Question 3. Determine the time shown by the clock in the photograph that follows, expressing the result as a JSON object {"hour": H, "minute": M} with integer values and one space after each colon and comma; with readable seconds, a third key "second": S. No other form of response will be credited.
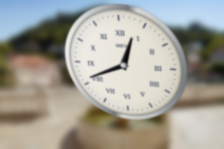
{"hour": 12, "minute": 41}
